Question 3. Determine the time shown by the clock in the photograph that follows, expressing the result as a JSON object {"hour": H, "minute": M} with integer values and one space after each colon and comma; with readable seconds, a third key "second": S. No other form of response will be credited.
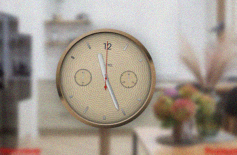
{"hour": 11, "minute": 26}
